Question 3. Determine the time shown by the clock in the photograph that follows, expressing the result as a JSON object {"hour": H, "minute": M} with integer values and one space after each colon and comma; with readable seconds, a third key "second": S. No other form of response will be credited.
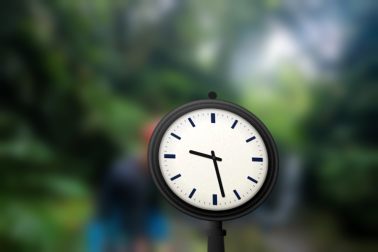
{"hour": 9, "minute": 28}
